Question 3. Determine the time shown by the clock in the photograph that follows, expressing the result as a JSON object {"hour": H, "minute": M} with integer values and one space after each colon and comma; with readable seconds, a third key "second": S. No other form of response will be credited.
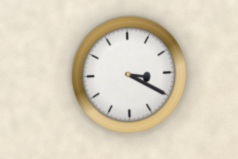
{"hour": 3, "minute": 20}
